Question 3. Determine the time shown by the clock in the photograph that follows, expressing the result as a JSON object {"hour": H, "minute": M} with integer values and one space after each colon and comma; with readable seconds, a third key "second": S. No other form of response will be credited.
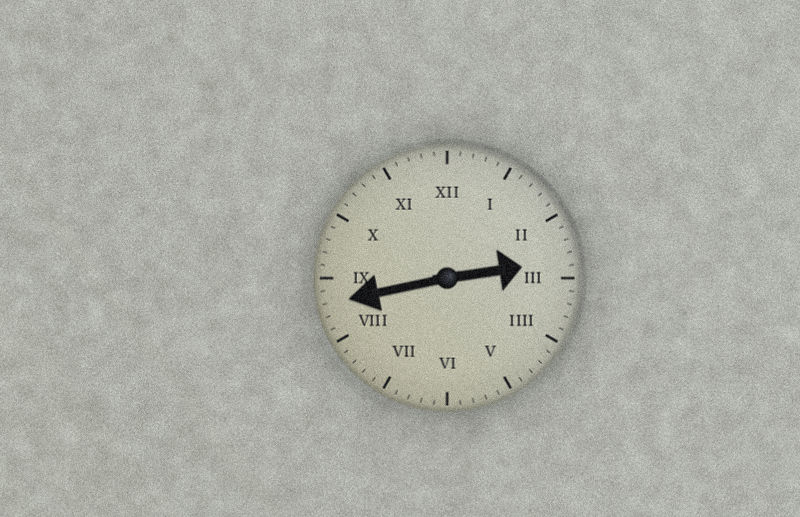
{"hour": 2, "minute": 43}
